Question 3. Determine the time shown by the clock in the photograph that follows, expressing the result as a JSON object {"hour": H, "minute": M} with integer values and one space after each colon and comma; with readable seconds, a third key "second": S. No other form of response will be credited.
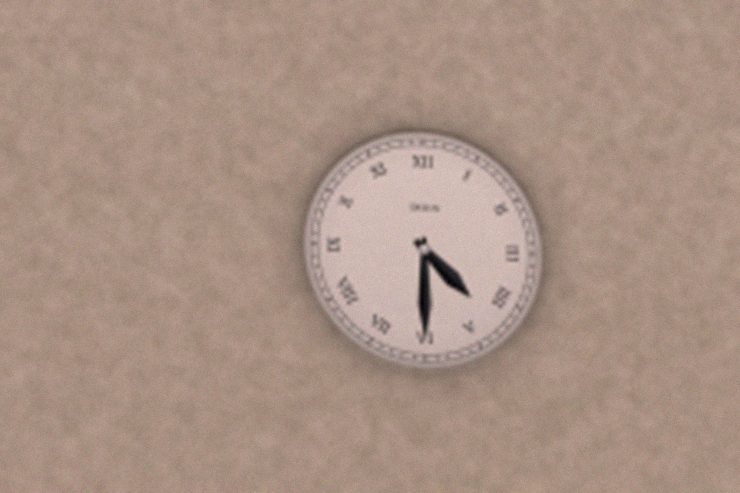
{"hour": 4, "minute": 30}
